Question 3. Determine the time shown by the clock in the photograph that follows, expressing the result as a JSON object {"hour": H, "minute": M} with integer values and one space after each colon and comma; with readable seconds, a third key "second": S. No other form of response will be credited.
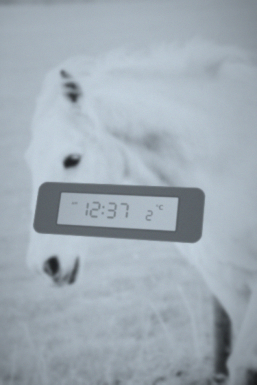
{"hour": 12, "minute": 37}
